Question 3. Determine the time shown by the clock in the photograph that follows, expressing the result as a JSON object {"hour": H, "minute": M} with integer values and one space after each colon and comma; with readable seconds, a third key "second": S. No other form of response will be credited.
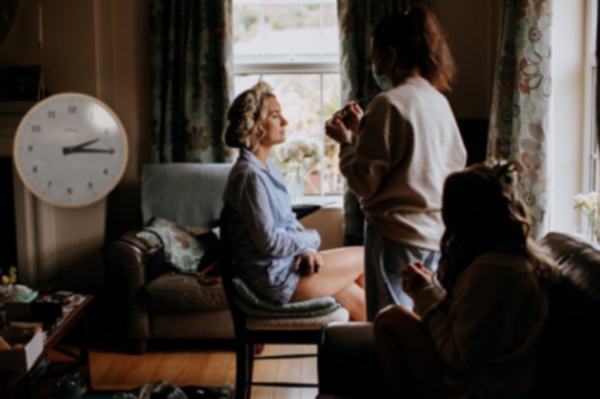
{"hour": 2, "minute": 15}
